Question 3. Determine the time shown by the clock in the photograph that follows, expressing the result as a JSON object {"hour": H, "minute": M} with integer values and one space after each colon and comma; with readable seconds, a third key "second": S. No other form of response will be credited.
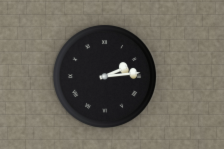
{"hour": 2, "minute": 14}
